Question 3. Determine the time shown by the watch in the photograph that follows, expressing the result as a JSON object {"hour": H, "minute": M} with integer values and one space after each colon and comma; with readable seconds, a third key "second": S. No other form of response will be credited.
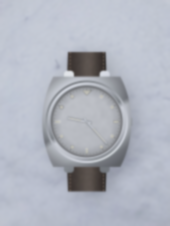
{"hour": 9, "minute": 23}
